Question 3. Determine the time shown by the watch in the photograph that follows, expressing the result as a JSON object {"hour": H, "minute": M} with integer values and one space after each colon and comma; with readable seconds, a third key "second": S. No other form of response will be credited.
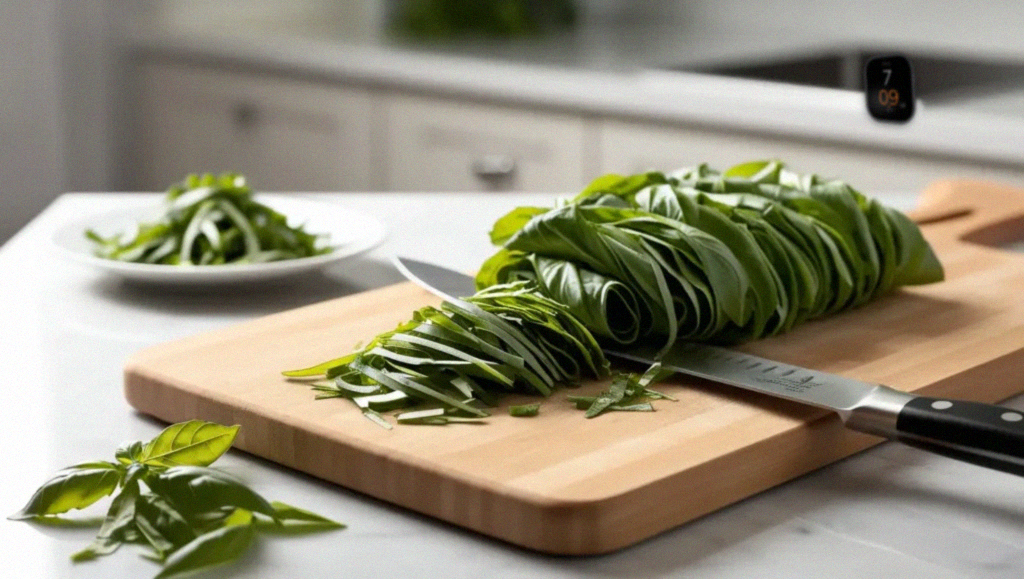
{"hour": 7, "minute": 9}
